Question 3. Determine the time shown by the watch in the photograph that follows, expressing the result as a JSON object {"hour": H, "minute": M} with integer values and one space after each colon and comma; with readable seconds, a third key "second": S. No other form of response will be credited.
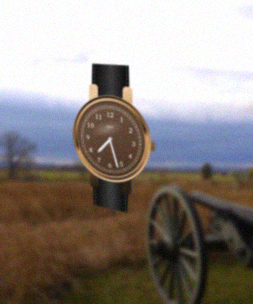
{"hour": 7, "minute": 27}
